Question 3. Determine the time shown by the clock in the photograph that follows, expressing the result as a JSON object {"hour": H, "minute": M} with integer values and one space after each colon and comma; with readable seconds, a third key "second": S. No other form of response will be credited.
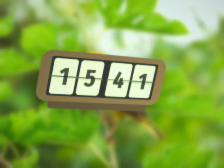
{"hour": 15, "minute": 41}
